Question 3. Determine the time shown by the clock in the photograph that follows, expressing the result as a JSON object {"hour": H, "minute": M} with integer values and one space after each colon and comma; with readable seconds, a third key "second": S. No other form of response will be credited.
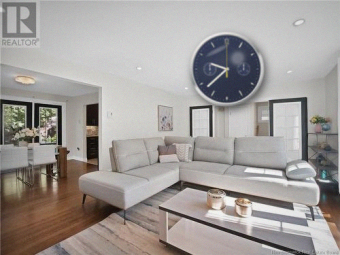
{"hour": 9, "minute": 38}
